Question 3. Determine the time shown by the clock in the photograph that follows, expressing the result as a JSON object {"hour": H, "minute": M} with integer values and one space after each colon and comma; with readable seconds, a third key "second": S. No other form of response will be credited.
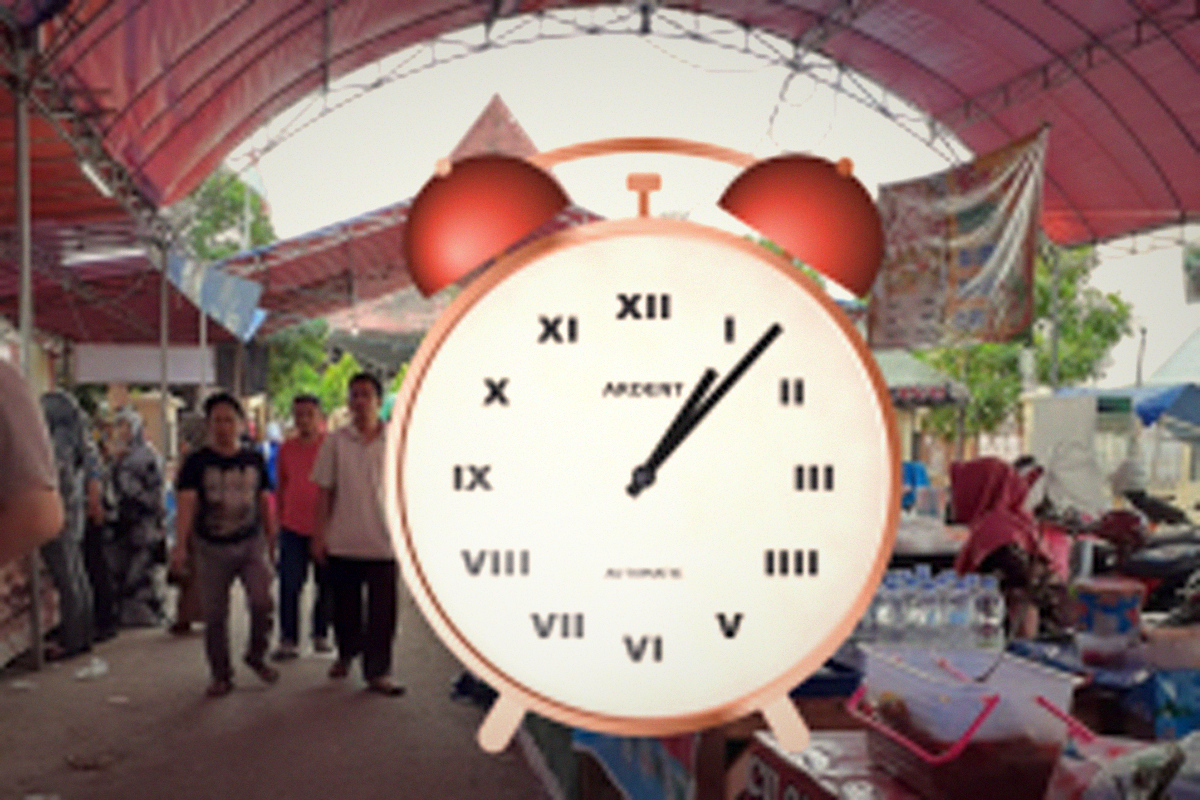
{"hour": 1, "minute": 7}
